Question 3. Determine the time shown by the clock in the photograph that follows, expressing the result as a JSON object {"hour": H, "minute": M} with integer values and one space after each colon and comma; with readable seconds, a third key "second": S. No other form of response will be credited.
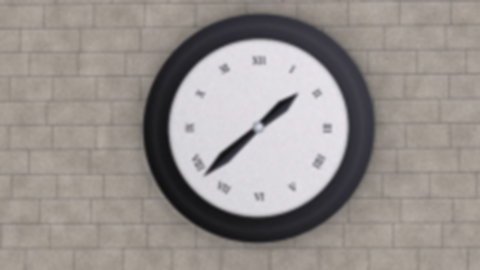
{"hour": 1, "minute": 38}
